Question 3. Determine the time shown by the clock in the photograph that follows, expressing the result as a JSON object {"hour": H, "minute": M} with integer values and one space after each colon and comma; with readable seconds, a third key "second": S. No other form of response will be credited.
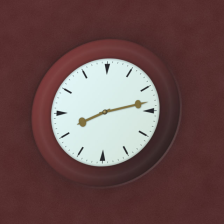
{"hour": 8, "minute": 13}
